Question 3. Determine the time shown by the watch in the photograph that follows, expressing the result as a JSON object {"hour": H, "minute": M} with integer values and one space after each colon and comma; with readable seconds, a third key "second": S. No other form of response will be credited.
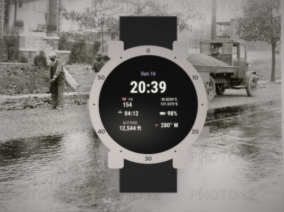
{"hour": 20, "minute": 39}
